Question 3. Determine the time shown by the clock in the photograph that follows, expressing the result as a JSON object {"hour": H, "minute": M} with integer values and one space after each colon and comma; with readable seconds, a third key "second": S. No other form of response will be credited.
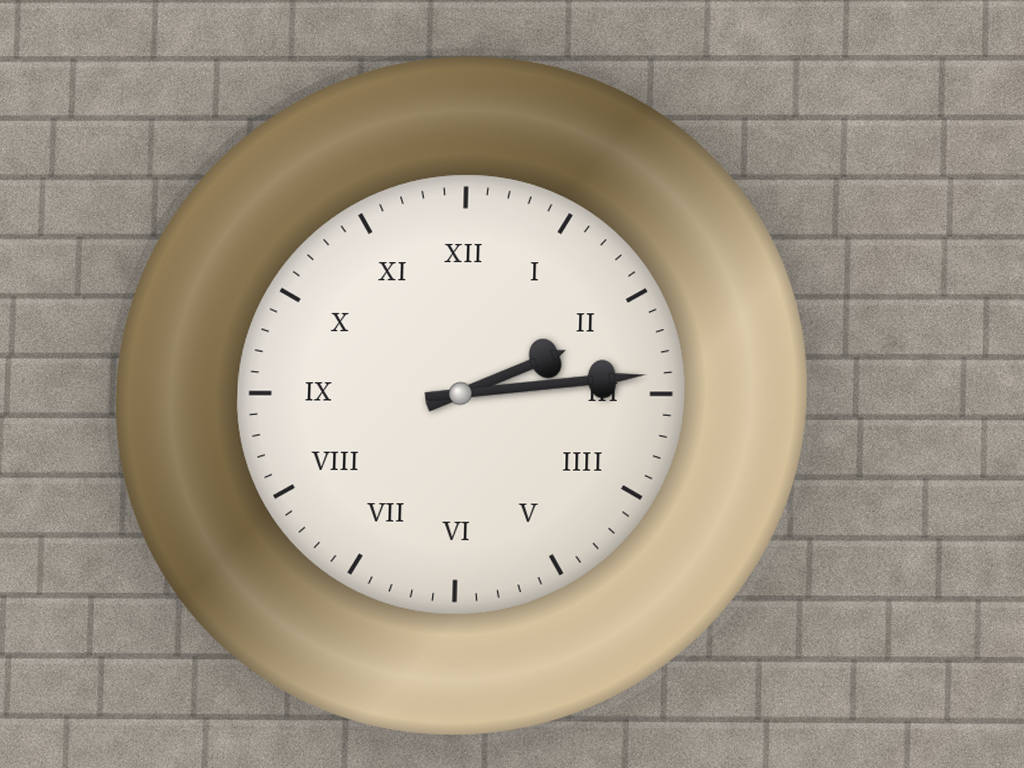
{"hour": 2, "minute": 14}
